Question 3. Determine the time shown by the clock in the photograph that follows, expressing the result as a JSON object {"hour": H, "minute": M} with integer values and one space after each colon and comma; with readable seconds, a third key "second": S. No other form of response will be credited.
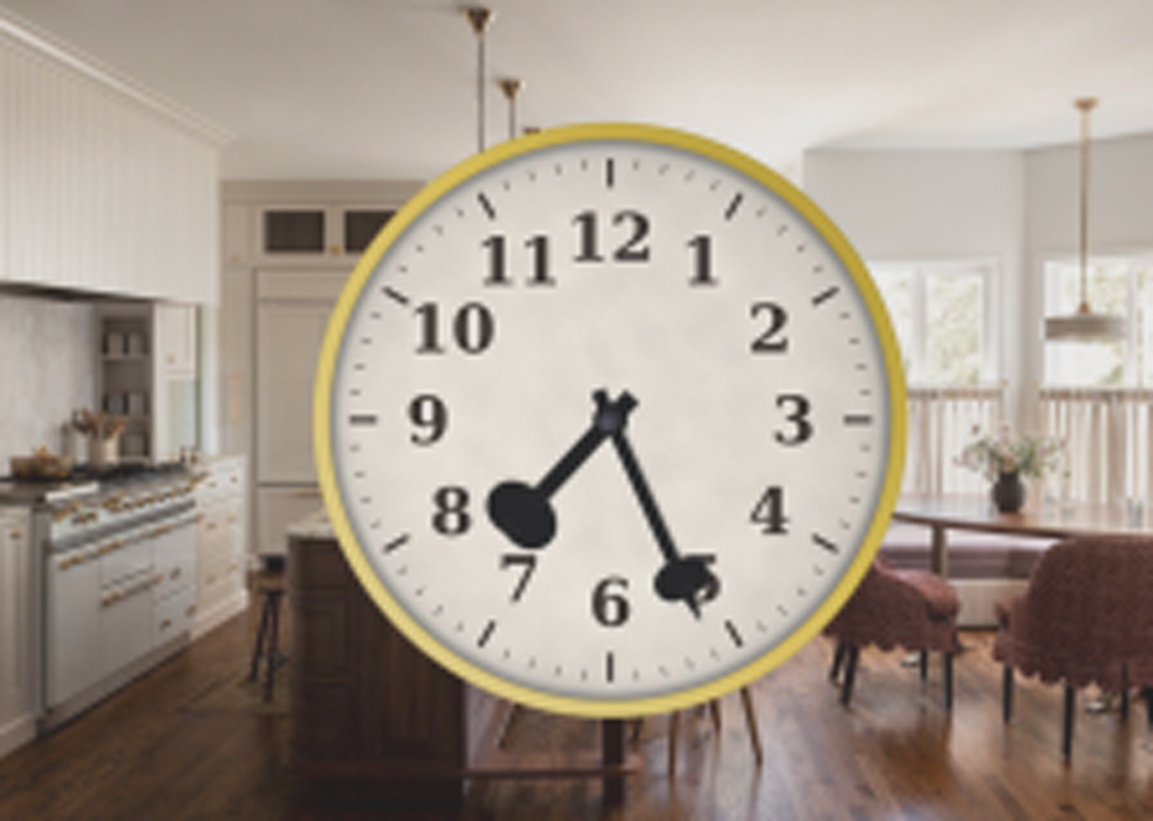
{"hour": 7, "minute": 26}
